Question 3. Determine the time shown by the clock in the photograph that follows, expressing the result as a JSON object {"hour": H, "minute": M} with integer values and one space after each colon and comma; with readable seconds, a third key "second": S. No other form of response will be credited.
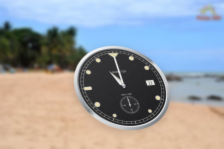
{"hour": 11, "minute": 0}
